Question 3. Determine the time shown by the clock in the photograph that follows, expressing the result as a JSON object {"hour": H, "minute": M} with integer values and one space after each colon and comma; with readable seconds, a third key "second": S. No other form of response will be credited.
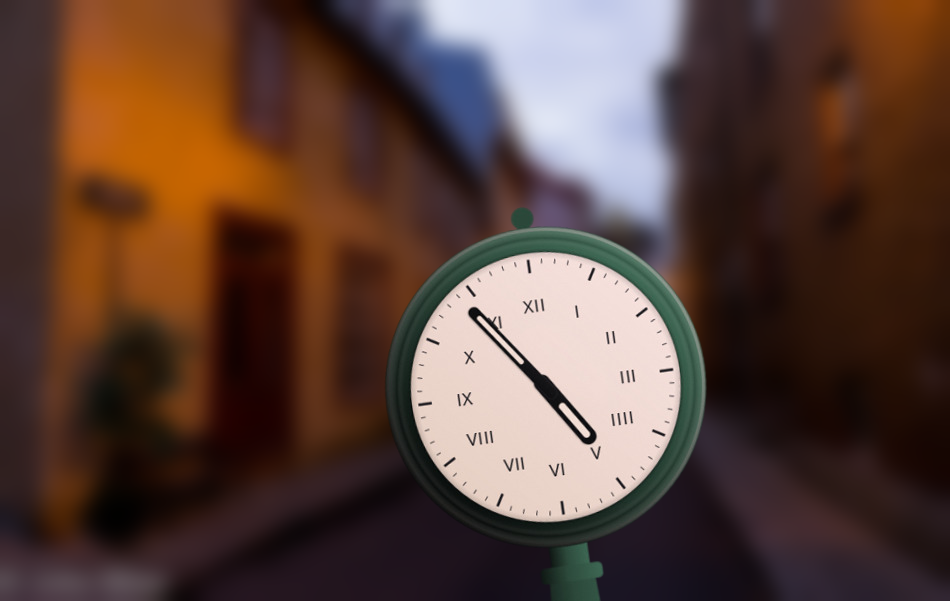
{"hour": 4, "minute": 54}
